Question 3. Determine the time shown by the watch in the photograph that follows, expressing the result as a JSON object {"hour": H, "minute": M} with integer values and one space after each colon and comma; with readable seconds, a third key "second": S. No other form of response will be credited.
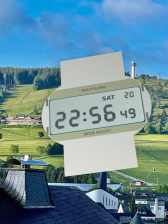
{"hour": 22, "minute": 56, "second": 49}
